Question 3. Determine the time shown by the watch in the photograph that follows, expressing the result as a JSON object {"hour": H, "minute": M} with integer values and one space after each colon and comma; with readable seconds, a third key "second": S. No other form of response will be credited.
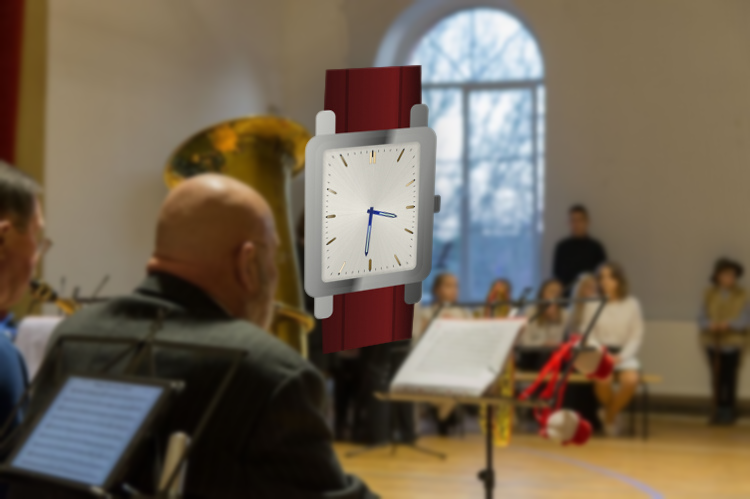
{"hour": 3, "minute": 31}
